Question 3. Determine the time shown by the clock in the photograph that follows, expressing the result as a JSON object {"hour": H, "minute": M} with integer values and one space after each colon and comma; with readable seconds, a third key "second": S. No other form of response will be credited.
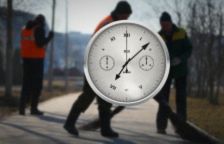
{"hour": 7, "minute": 8}
